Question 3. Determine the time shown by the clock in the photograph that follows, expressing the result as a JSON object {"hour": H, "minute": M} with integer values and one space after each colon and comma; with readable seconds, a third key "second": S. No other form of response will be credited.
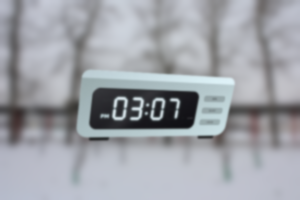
{"hour": 3, "minute": 7}
